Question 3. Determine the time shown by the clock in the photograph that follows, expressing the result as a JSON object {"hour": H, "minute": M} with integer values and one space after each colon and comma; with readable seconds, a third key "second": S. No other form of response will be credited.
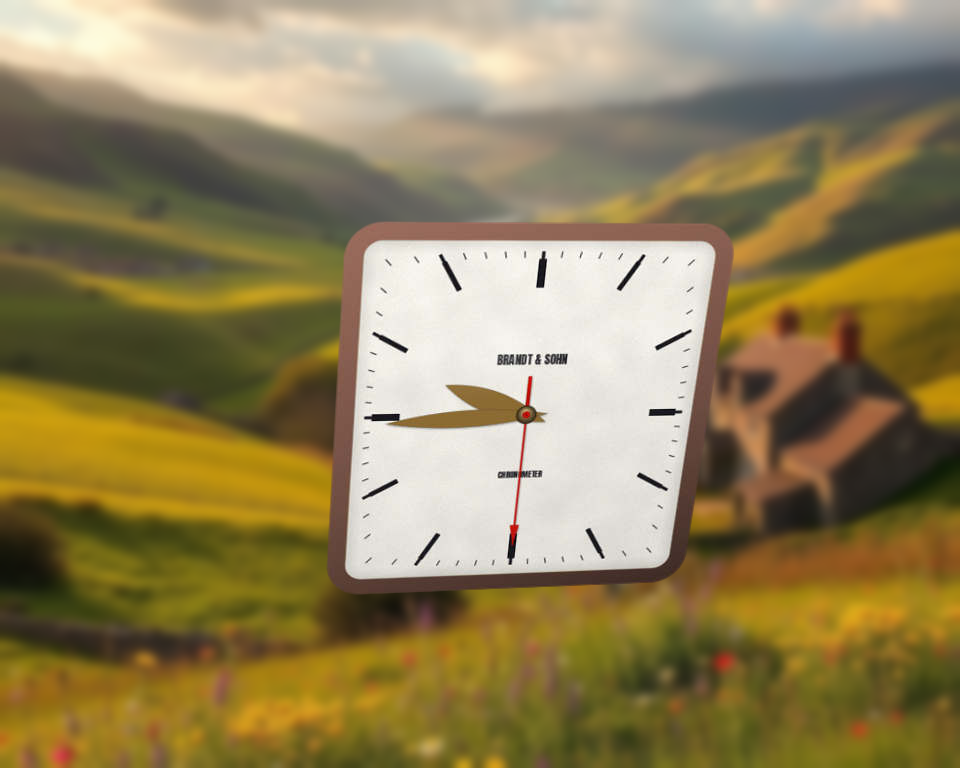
{"hour": 9, "minute": 44, "second": 30}
